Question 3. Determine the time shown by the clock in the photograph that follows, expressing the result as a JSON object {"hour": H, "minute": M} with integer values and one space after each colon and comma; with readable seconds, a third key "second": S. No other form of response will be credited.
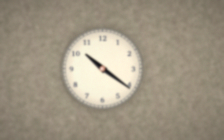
{"hour": 10, "minute": 21}
